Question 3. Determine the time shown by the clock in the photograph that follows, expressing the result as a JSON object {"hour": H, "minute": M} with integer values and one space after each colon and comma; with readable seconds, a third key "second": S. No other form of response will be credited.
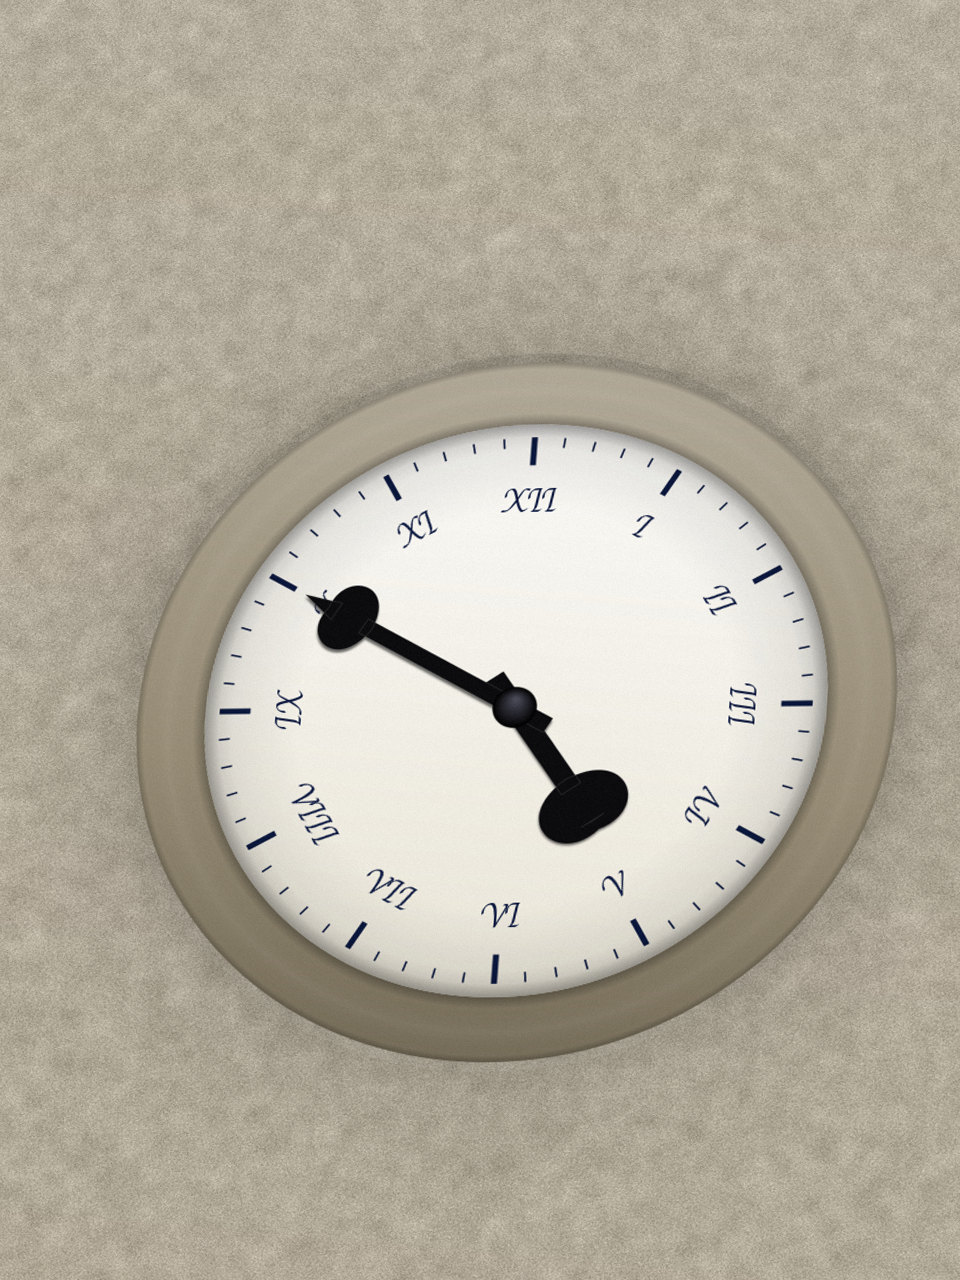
{"hour": 4, "minute": 50}
